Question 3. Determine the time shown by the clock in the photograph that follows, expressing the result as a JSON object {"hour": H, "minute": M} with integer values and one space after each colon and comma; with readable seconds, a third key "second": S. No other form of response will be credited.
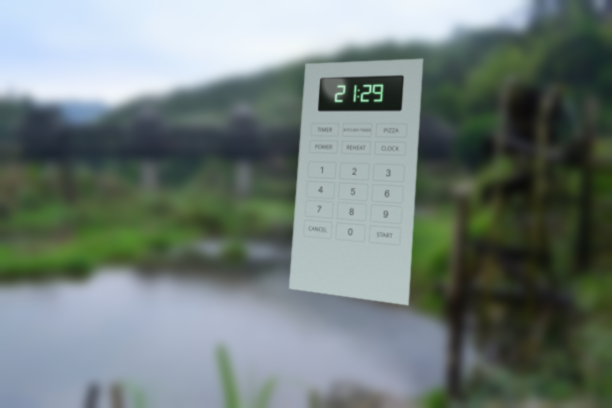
{"hour": 21, "minute": 29}
